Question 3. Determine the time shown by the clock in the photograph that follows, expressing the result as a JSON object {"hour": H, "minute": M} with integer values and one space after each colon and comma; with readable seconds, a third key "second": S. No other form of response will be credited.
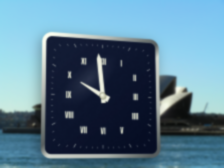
{"hour": 9, "minute": 59}
